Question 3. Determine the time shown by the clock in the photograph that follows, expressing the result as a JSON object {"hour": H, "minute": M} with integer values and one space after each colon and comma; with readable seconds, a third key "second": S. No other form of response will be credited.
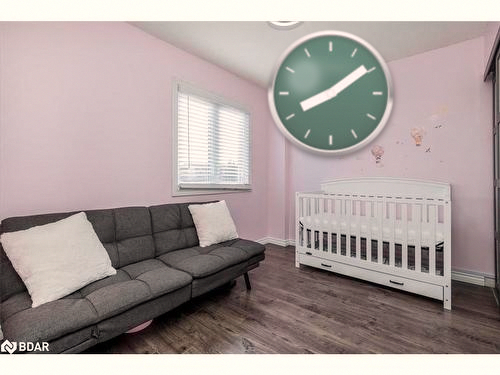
{"hour": 8, "minute": 9}
